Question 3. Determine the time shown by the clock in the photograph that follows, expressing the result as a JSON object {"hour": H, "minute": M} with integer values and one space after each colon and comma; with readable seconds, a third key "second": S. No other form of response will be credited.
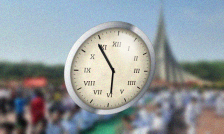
{"hour": 5, "minute": 54}
